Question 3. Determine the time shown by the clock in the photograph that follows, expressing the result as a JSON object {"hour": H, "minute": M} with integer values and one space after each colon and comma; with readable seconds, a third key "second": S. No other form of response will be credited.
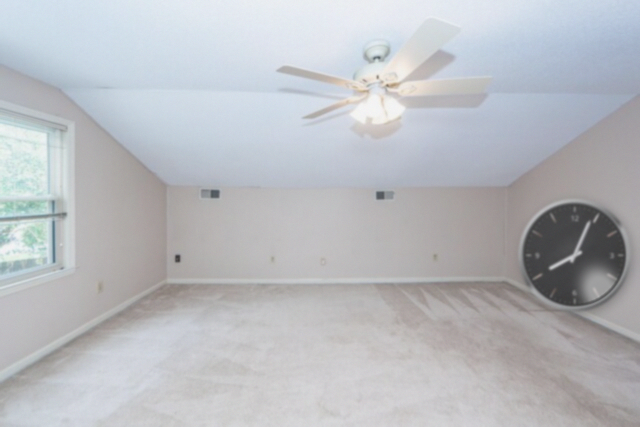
{"hour": 8, "minute": 4}
